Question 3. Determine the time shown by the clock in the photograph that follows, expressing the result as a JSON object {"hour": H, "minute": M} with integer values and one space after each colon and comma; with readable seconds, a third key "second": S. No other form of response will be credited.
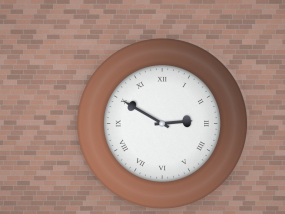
{"hour": 2, "minute": 50}
